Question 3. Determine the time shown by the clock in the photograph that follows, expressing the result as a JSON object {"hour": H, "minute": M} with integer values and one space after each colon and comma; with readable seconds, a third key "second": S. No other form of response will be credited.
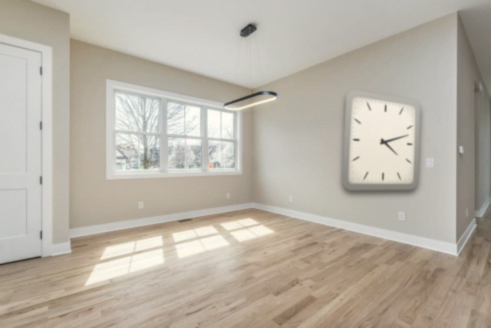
{"hour": 4, "minute": 12}
